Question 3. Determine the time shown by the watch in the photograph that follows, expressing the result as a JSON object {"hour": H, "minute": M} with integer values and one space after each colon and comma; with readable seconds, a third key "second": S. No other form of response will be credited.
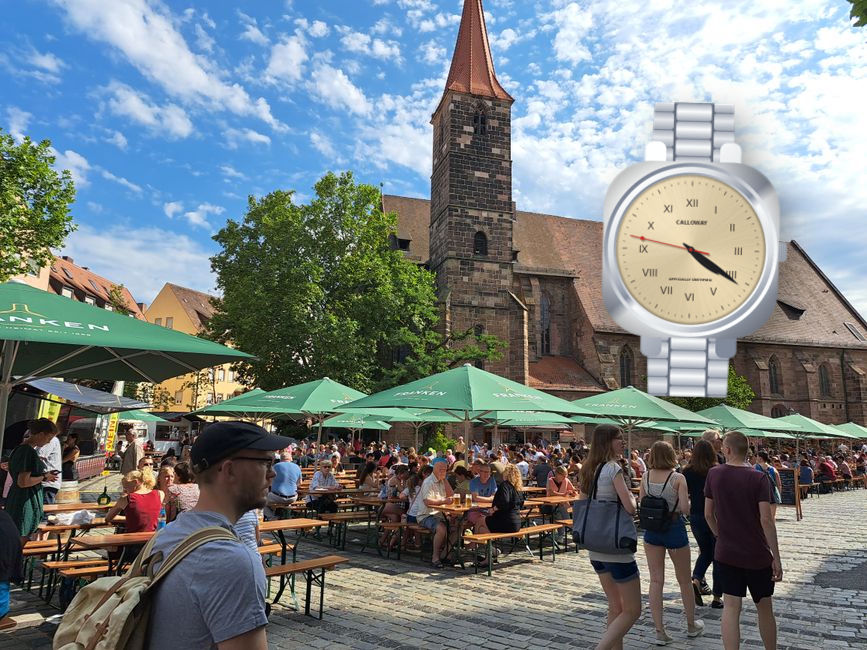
{"hour": 4, "minute": 20, "second": 47}
